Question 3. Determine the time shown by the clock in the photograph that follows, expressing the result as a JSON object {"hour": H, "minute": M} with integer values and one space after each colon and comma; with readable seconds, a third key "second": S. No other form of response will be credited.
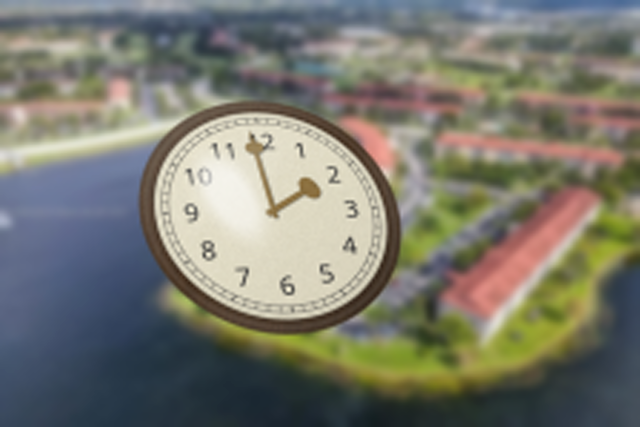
{"hour": 1, "minute": 59}
